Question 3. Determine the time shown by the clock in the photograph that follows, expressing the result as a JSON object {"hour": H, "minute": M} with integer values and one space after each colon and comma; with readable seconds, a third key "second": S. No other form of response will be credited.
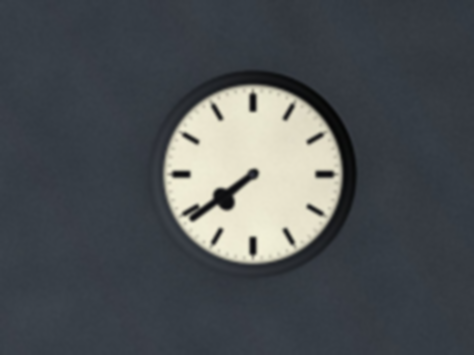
{"hour": 7, "minute": 39}
